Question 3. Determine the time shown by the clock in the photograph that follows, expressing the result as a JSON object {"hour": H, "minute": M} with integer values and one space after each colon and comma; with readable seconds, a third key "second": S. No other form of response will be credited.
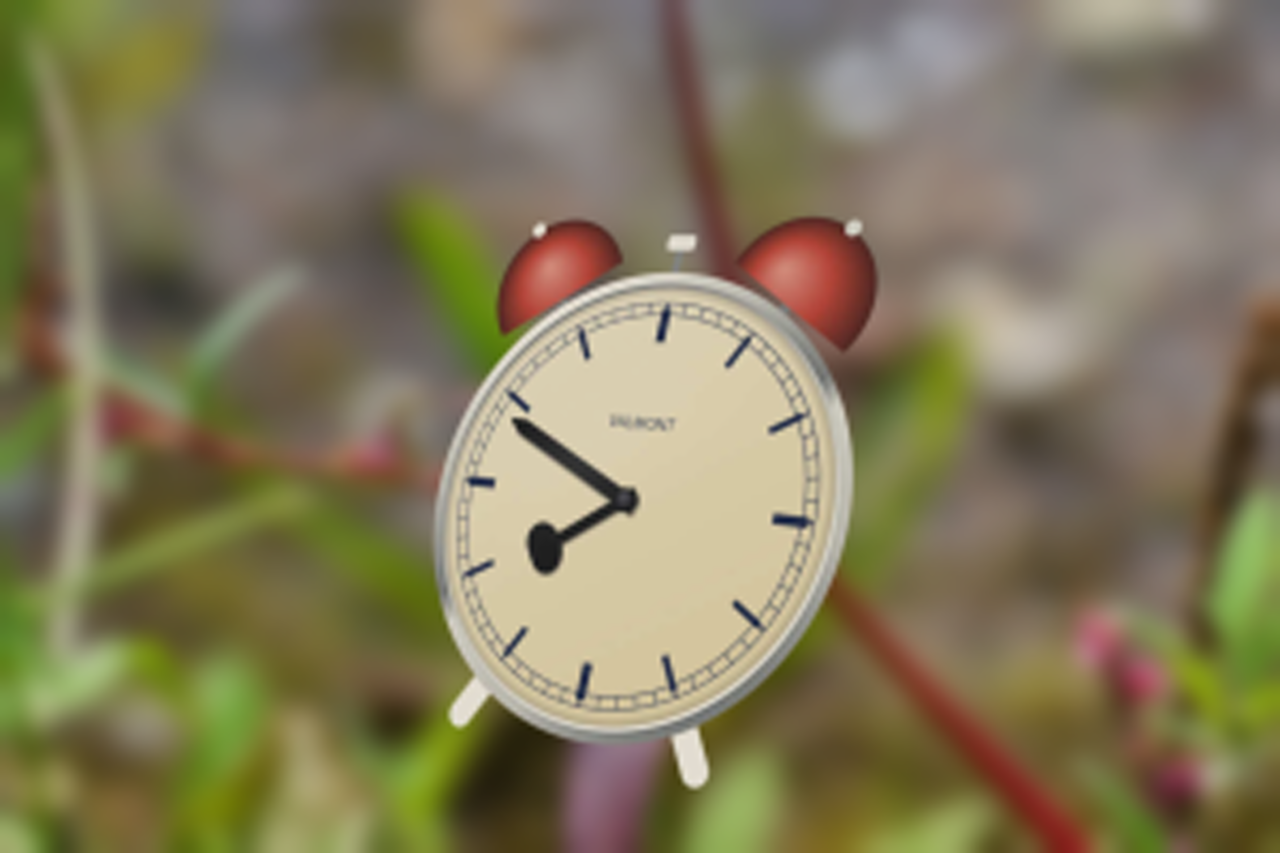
{"hour": 7, "minute": 49}
